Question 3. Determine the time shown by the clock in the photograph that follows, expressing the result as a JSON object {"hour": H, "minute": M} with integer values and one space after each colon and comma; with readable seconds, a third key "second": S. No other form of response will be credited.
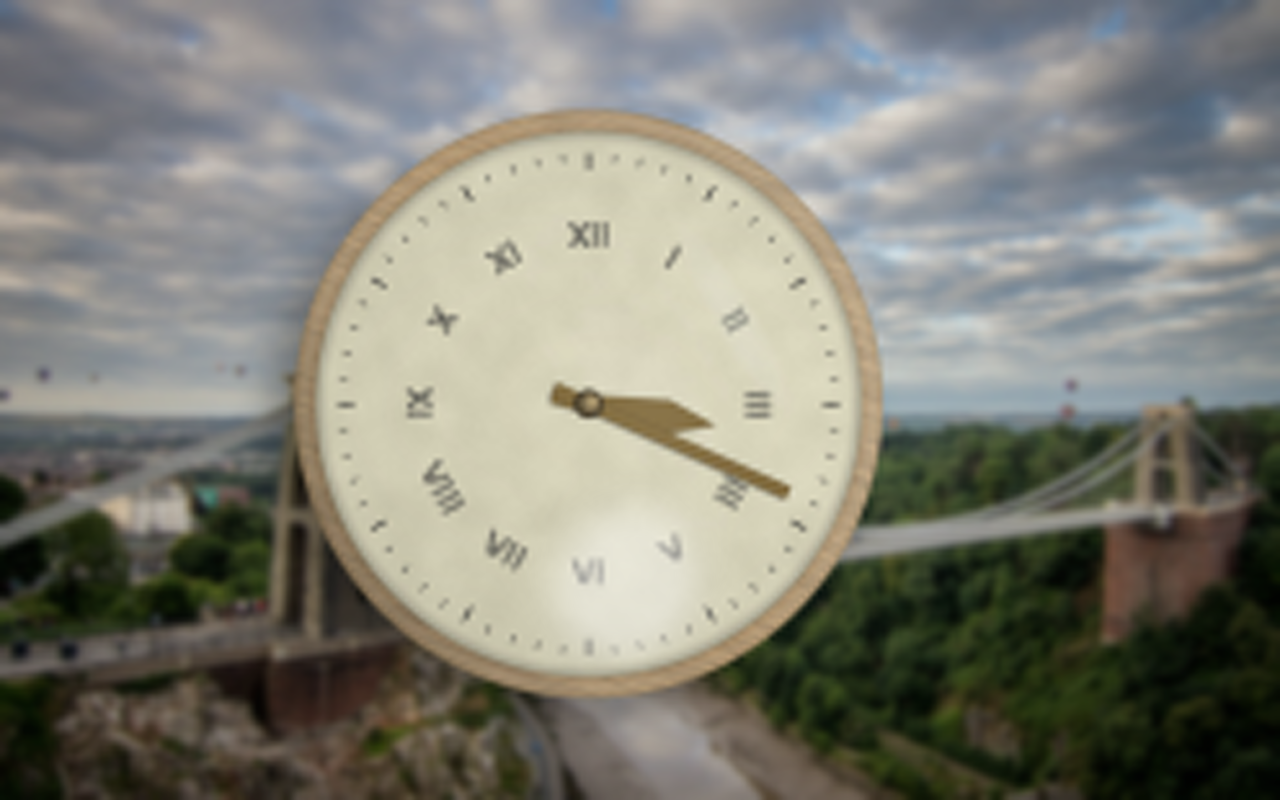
{"hour": 3, "minute": 19}
